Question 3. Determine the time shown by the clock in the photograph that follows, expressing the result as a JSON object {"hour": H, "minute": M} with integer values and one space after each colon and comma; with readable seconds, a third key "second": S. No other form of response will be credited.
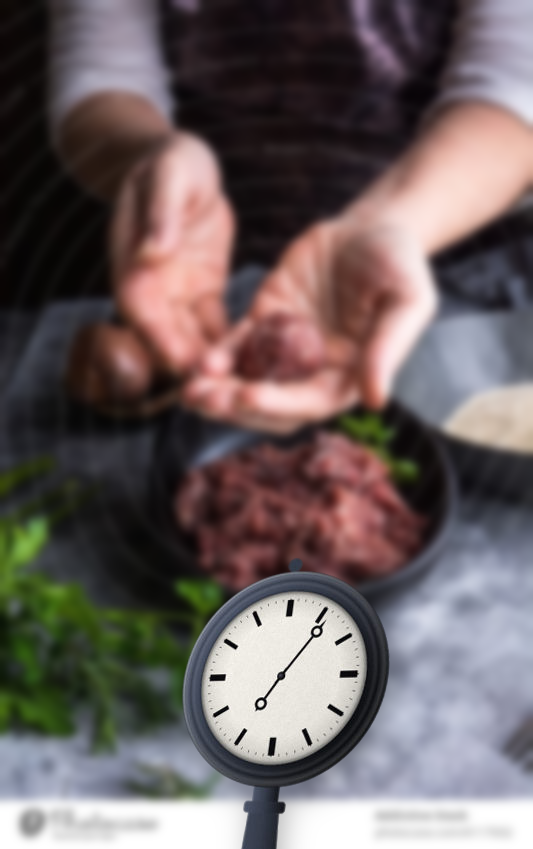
{"hour": 7, "minute": 6}
